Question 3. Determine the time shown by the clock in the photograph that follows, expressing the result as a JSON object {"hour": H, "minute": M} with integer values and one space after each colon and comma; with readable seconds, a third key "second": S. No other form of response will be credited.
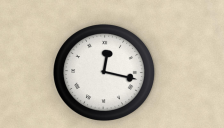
{"hour": 12, "minute": 17}
